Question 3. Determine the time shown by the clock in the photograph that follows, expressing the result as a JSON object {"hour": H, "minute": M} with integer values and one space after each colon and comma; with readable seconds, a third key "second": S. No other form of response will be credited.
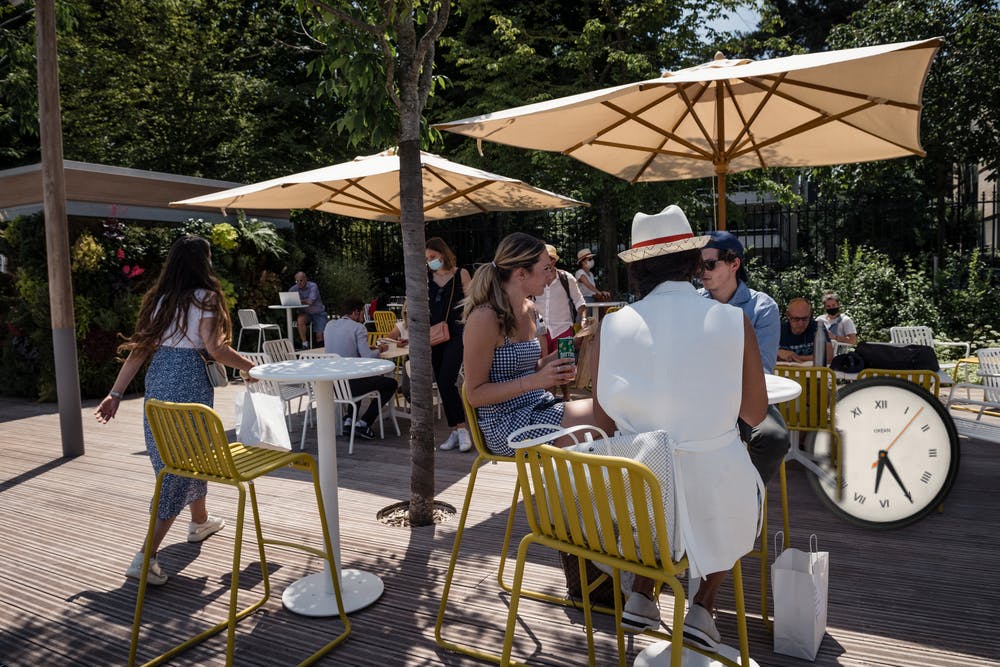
{"hour": 6, "minute": 25, "second": 7}
